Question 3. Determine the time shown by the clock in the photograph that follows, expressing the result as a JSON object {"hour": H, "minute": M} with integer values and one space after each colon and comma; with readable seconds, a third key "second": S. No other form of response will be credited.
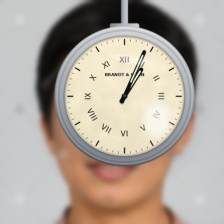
{"hour": 1, "minute": 4}
